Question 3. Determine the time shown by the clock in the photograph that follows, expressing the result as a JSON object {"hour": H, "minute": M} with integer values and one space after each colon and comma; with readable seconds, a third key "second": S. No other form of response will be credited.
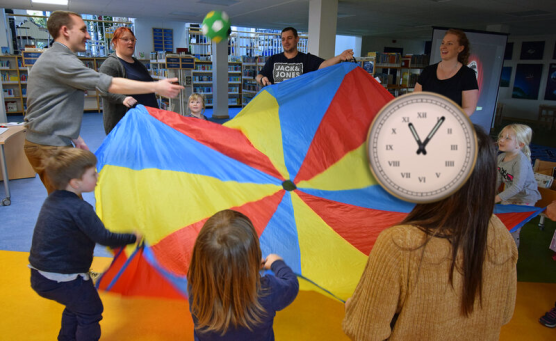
{"hour": 11, "minute": 6}
